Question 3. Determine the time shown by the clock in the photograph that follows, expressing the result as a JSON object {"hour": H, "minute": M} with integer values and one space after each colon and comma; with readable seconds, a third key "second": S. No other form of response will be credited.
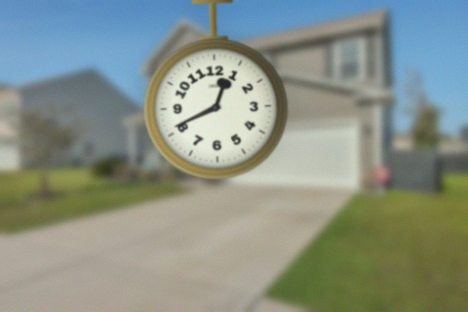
{"hour": 12, "minute": 41}
